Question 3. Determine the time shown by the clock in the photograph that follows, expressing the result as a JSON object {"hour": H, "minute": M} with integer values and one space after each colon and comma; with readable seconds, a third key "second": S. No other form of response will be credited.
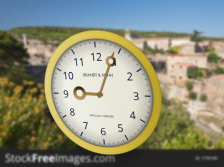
{"hour": 9, "minute": 4}
